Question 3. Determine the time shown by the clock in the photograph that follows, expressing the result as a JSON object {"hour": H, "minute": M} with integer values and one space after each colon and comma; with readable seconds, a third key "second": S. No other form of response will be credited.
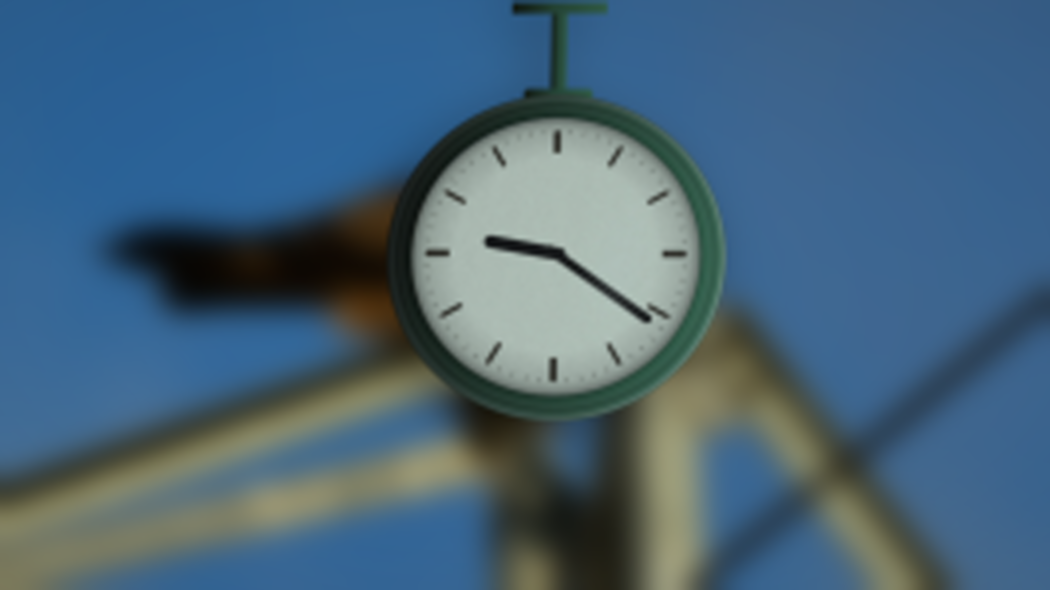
{"hour": 9, "minute": 21}
